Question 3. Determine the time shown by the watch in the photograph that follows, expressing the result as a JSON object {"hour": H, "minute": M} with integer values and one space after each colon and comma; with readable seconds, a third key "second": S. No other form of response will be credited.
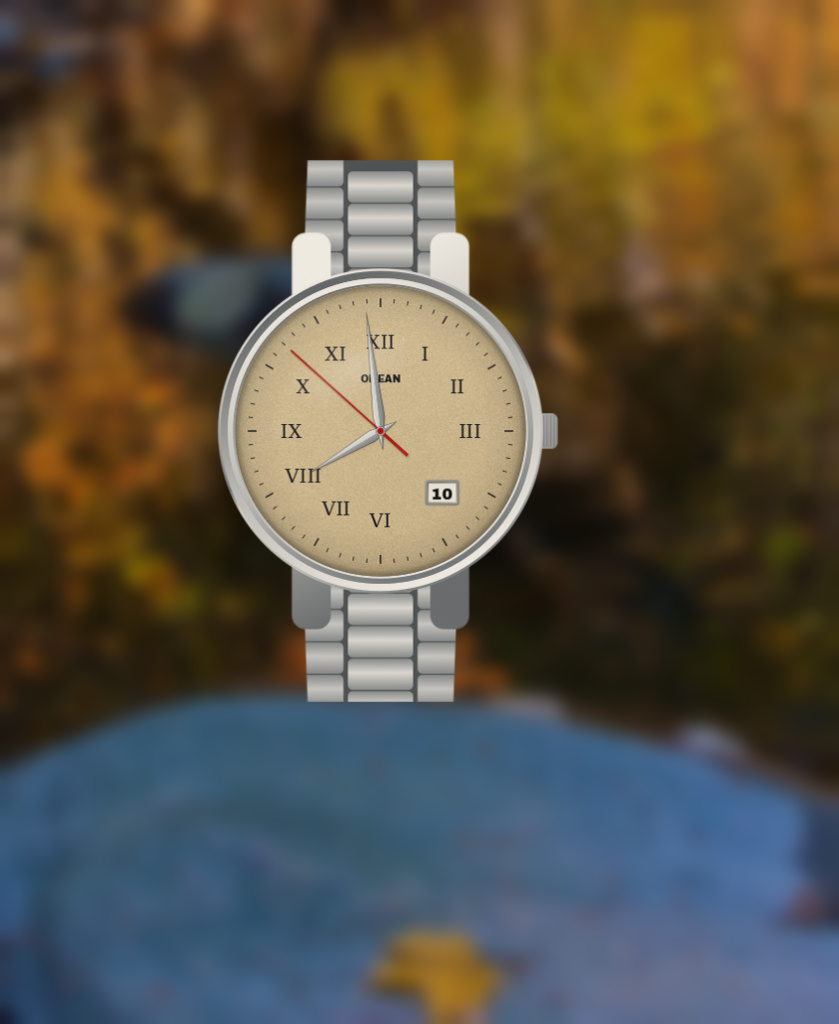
{"hour": 7, "minute": 58, "second": 52}
